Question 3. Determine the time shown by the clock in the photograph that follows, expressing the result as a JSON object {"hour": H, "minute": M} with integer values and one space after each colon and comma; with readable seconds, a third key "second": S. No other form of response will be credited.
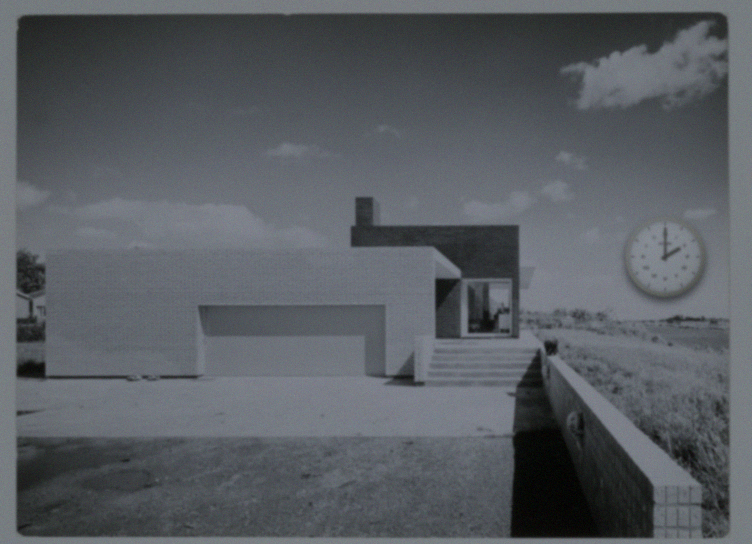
{"hour": 2, "minute": 0}
